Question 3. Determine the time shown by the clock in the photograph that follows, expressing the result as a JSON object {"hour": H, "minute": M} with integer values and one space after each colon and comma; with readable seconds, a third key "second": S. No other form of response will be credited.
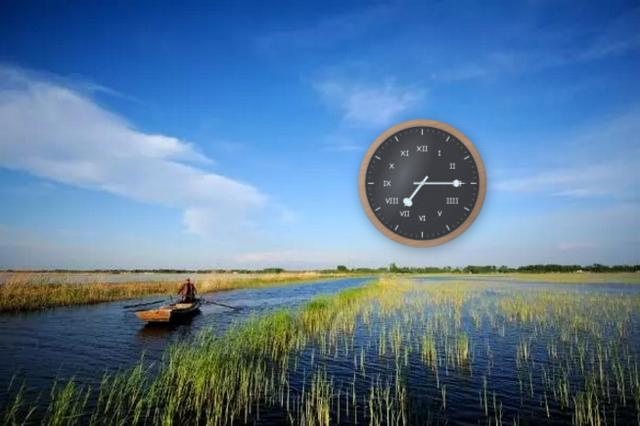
{"hour": 7, "minute": 15}
